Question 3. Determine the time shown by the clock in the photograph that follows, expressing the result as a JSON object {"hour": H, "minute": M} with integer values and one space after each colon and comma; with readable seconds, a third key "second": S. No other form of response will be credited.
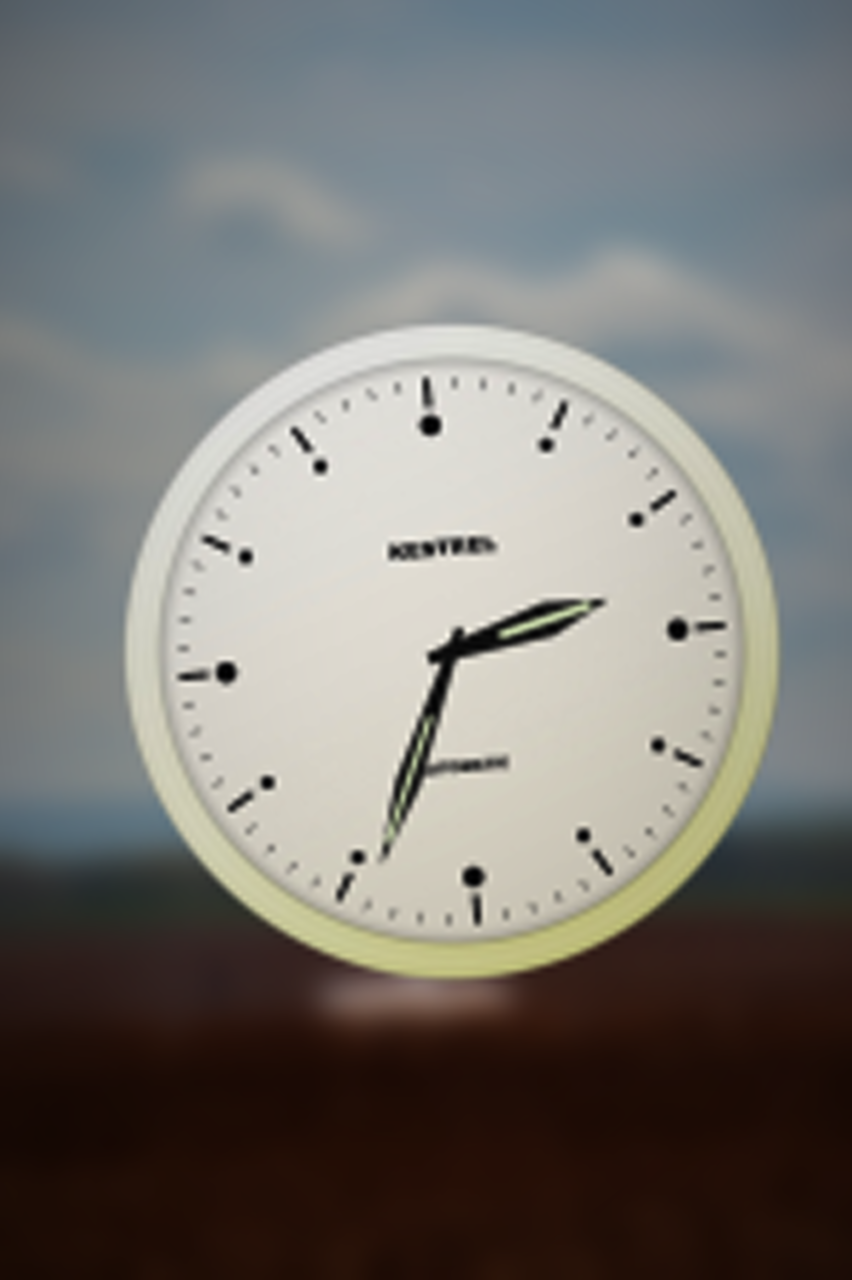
{"hour": 2, "minute": 34}
